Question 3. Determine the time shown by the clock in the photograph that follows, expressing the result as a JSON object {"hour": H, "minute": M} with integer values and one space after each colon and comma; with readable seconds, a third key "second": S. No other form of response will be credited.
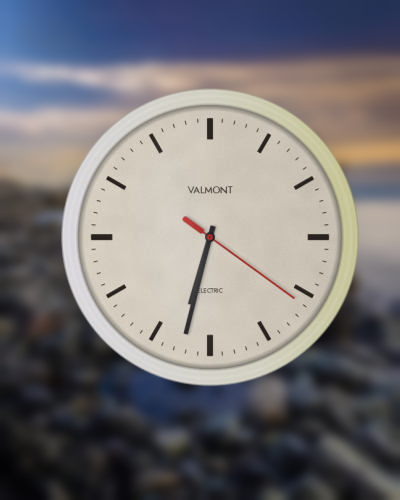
{"hour": 6, "minute": 32, "second": 21}
